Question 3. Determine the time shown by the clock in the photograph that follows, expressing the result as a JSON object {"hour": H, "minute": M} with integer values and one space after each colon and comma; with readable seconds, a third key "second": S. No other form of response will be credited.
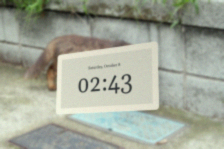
{"hour": 2, "minute": 43}
